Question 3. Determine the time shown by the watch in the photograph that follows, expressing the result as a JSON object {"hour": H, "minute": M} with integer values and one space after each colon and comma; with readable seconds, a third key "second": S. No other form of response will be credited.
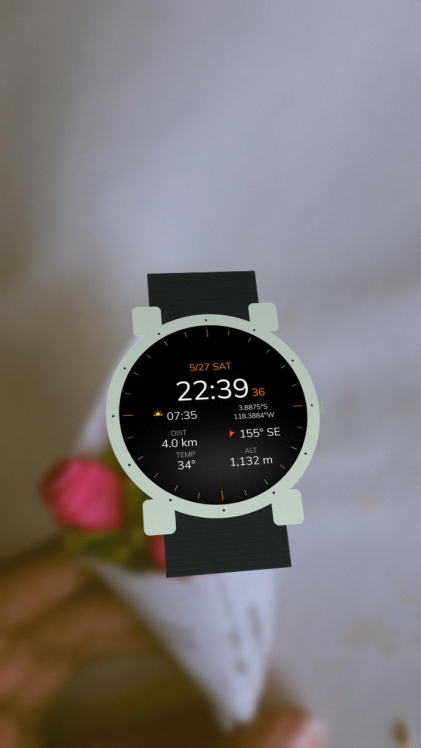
{"hour": 22, "minute": 39, "second": 36}
